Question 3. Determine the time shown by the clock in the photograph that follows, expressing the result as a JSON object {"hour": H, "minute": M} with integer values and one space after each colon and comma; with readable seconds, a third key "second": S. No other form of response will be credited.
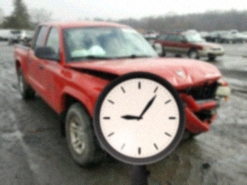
{"hour": 9, "minute": 6}
